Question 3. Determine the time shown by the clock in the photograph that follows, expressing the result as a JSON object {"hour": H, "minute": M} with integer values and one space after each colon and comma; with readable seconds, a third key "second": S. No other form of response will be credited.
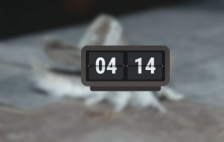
{"hour": 4, "minute": 14}
